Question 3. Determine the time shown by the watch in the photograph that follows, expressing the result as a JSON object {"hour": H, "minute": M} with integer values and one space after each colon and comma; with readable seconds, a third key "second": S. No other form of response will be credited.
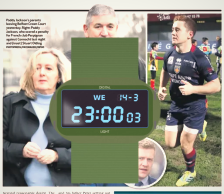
{"hour": 23, "minute": 0, "second": 3}
